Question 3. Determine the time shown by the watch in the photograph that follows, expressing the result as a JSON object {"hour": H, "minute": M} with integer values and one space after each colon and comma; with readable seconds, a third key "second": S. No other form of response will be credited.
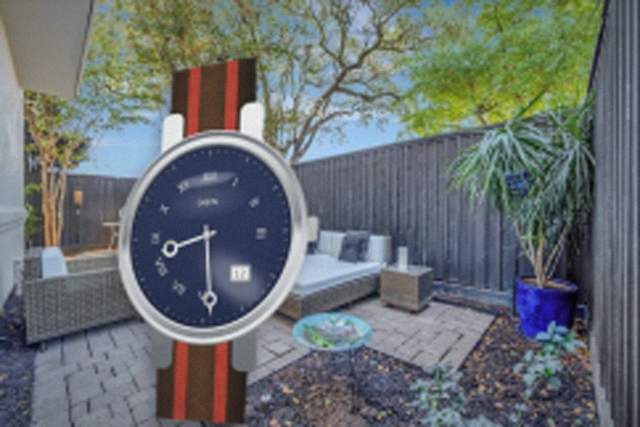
{"hour": 8, "minute": 29}
